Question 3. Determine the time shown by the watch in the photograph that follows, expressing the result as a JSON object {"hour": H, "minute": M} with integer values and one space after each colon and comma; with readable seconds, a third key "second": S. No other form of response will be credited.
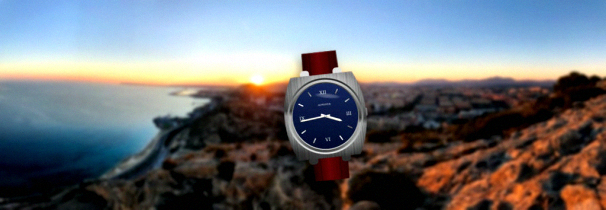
{"hour": 3, "minute": 44}
